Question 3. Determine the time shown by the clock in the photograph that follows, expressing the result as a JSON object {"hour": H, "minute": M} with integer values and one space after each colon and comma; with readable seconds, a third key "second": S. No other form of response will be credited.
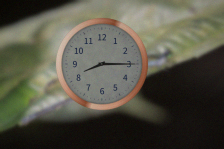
{"hour": 8, "minute": 15}
